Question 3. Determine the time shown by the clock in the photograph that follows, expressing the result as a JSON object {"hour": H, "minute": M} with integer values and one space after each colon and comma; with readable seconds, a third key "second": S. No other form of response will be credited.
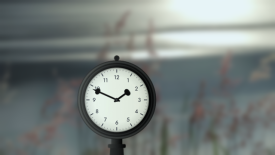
{"hour": 1, "minute": 49}
